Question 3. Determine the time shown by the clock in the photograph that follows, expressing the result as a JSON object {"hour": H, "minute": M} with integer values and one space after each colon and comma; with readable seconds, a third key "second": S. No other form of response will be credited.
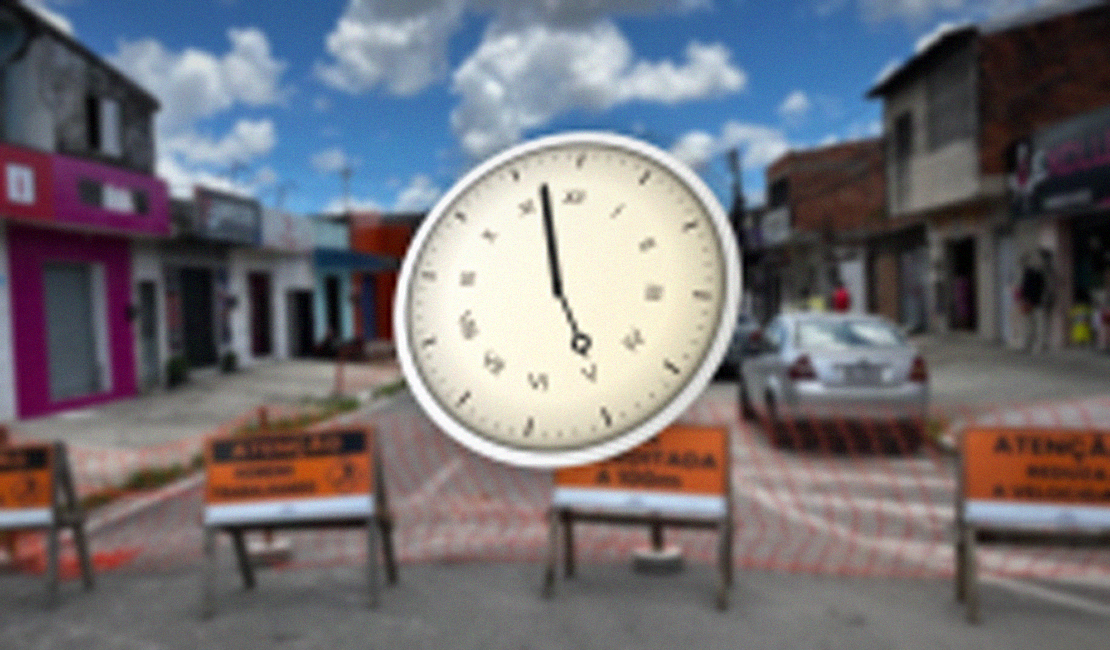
{"hour": 4, "minute": 57}
